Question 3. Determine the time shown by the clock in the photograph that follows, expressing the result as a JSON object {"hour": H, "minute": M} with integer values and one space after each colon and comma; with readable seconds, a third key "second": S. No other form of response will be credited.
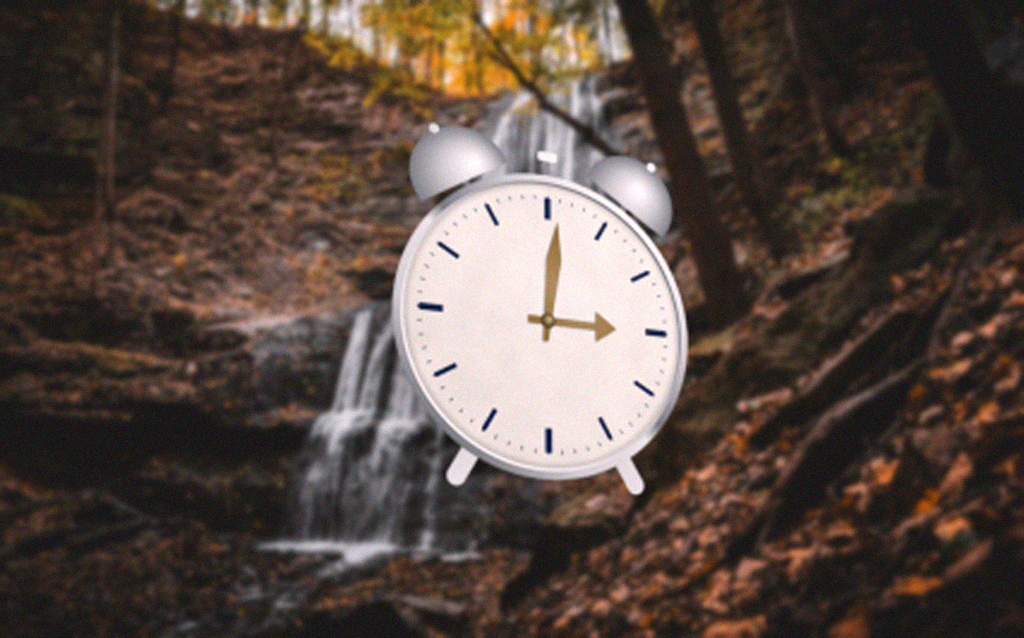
{"hour": 3, "minute": 1}
